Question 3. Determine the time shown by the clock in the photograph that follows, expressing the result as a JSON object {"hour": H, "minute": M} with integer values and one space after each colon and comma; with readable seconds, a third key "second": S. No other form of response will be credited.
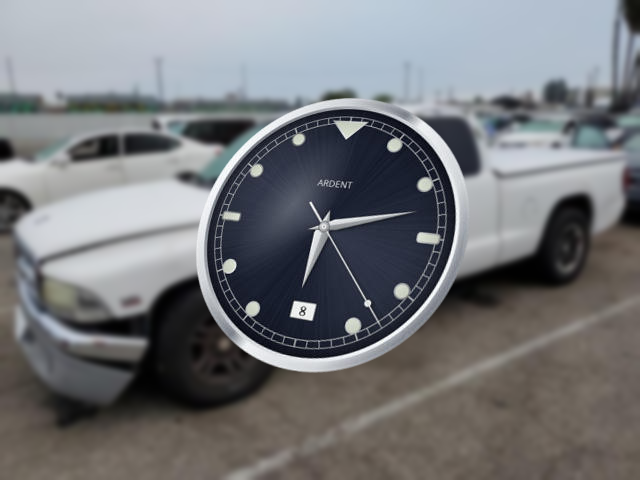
{"hour": 6, "minute": 12, "second": 23}
